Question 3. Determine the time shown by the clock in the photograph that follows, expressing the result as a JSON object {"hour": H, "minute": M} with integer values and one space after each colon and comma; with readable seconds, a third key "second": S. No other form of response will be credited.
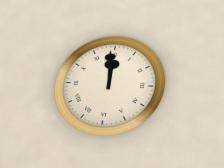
{"hour": 11, "minute": 59}
